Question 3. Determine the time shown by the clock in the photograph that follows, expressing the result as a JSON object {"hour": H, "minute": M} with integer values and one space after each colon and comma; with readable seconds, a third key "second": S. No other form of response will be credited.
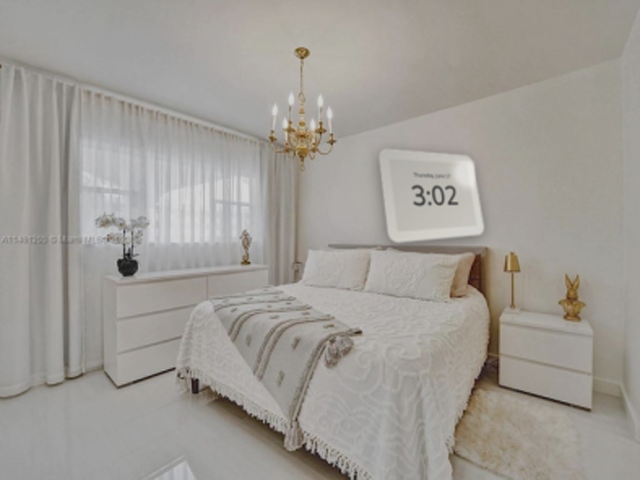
{"hour": 3, "minute": 2}
